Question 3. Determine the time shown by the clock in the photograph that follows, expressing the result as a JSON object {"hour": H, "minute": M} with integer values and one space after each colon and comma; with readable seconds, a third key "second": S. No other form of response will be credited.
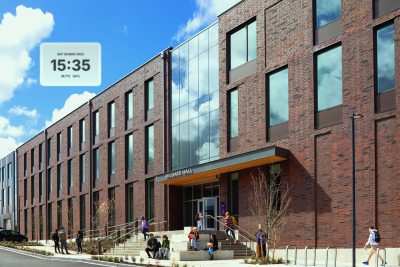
{"hour": 15, "minute": 35}
